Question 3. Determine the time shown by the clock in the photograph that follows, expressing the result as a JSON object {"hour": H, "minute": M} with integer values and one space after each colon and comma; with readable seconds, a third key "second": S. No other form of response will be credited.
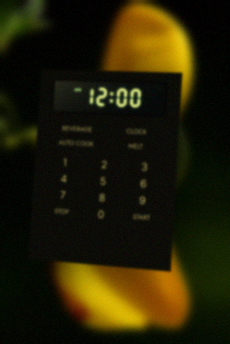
{"hour": 12, "minute": 0}
